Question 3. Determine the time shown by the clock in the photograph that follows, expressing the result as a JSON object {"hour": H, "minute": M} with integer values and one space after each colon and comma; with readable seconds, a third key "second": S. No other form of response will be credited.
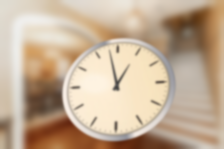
{"hour": 12, "minute": 58}
